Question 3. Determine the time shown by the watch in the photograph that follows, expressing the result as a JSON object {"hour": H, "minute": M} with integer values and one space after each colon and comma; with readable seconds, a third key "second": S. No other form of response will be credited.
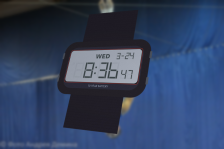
{"hour": 8, "minute": 36, "second": 47}
